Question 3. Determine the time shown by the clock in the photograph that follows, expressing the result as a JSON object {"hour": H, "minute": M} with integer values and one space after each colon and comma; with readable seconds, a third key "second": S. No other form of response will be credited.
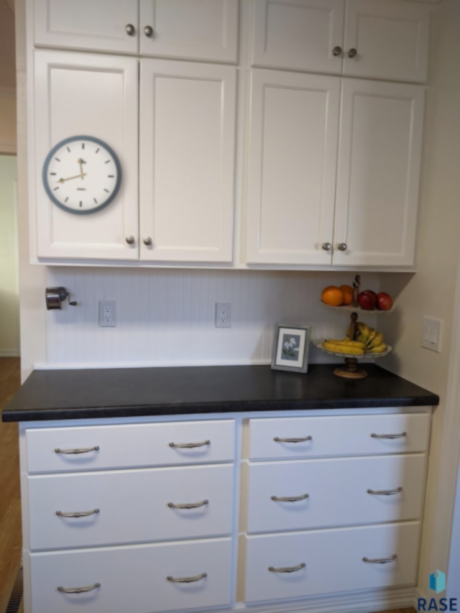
{"hour": 11, "minute": 42}
